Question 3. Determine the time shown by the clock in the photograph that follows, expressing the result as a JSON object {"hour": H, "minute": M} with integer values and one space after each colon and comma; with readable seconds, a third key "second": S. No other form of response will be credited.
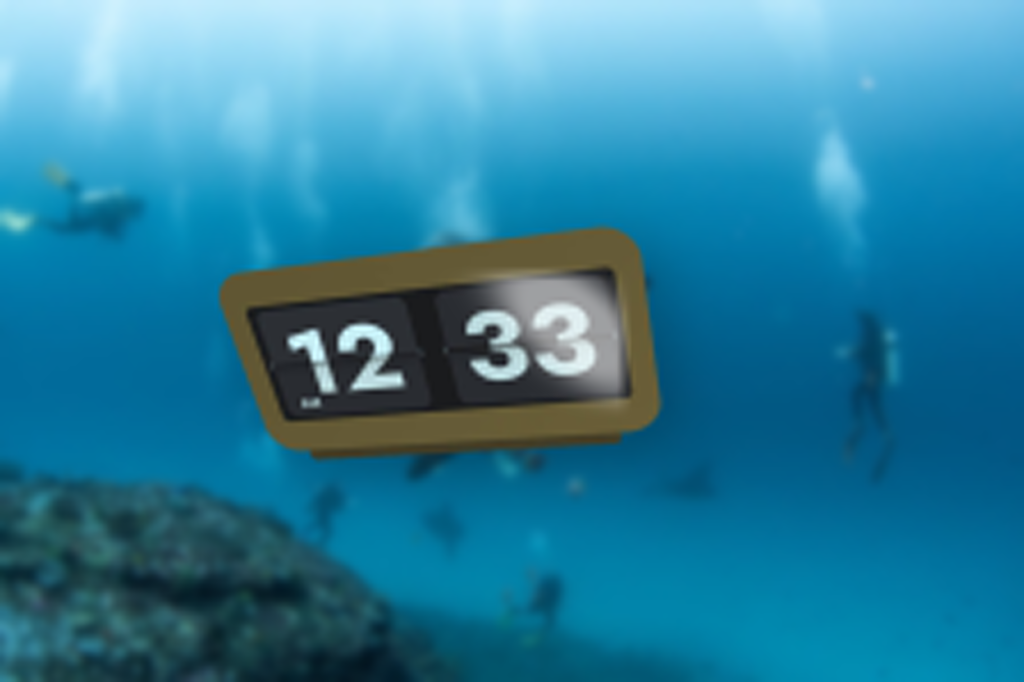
{"hour": 12, "minute": 33}
